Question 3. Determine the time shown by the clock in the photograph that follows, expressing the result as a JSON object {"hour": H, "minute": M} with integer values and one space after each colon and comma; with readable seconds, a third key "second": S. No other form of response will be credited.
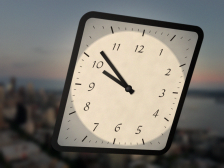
{"hour": 9, "minute": 52}
